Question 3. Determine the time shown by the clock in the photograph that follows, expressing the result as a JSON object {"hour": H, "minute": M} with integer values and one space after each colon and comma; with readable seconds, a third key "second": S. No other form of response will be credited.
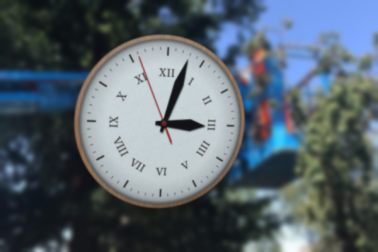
{"hour": 3, "minute": 2, "second": 56}
